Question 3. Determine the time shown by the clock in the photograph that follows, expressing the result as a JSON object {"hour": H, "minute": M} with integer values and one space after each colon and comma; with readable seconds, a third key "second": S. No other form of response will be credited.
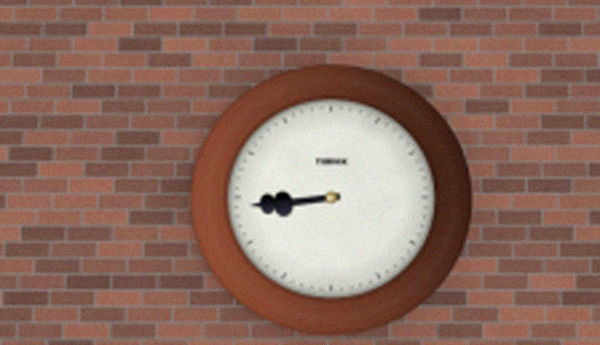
{"hour": 8, "minute": 44}
